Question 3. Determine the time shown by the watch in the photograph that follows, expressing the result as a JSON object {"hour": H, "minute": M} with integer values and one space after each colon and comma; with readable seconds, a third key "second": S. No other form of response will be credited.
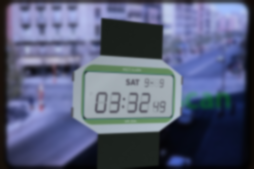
{"hour": 3, "minute": 32}
